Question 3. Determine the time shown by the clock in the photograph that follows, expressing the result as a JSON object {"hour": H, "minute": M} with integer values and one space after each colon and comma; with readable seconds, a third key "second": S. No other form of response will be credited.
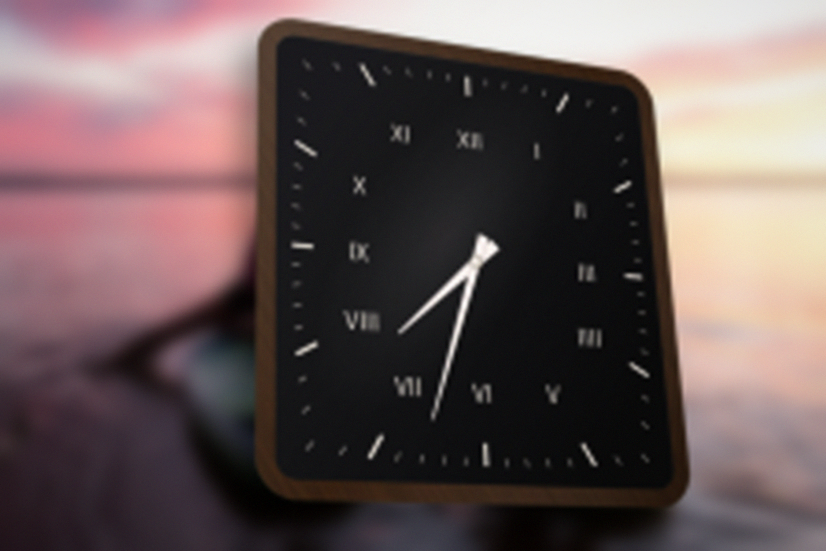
{"hour": 7, "minute": 33}
